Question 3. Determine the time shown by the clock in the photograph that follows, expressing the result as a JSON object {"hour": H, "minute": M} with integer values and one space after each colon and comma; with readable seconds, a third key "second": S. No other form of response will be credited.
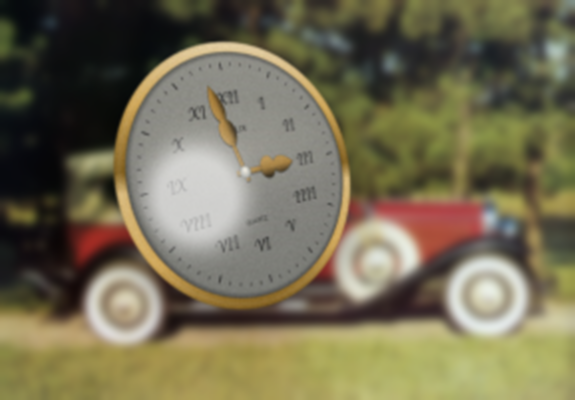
{"hour": 2, "minute": 58}
